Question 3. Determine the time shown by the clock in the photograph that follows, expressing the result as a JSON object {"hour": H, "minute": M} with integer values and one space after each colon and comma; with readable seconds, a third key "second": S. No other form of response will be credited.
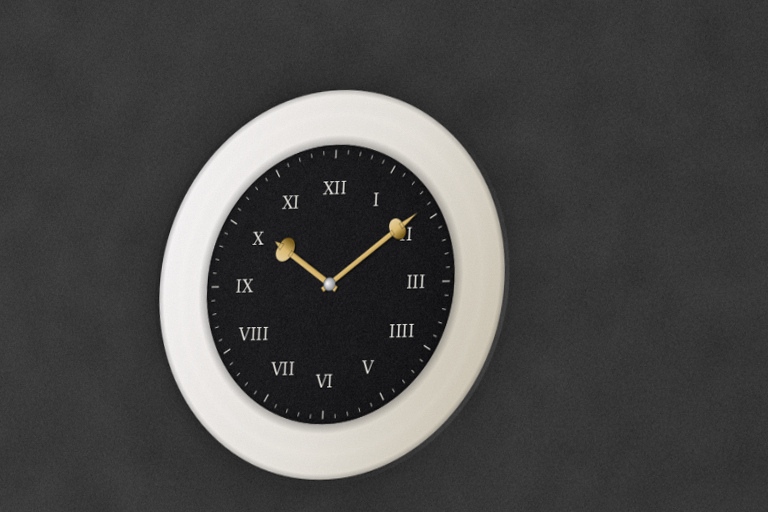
{"hour": 10, "minute": 9}
